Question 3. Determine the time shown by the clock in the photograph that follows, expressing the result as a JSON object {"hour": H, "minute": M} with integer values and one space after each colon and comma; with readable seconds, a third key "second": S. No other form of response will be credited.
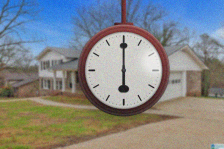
{"hour": 6, "minute": 0}
